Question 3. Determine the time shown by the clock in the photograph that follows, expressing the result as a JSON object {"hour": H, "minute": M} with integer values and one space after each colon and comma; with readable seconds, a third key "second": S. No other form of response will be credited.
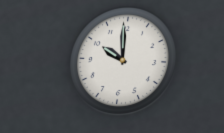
{"hour": 9, "minute": 59}
